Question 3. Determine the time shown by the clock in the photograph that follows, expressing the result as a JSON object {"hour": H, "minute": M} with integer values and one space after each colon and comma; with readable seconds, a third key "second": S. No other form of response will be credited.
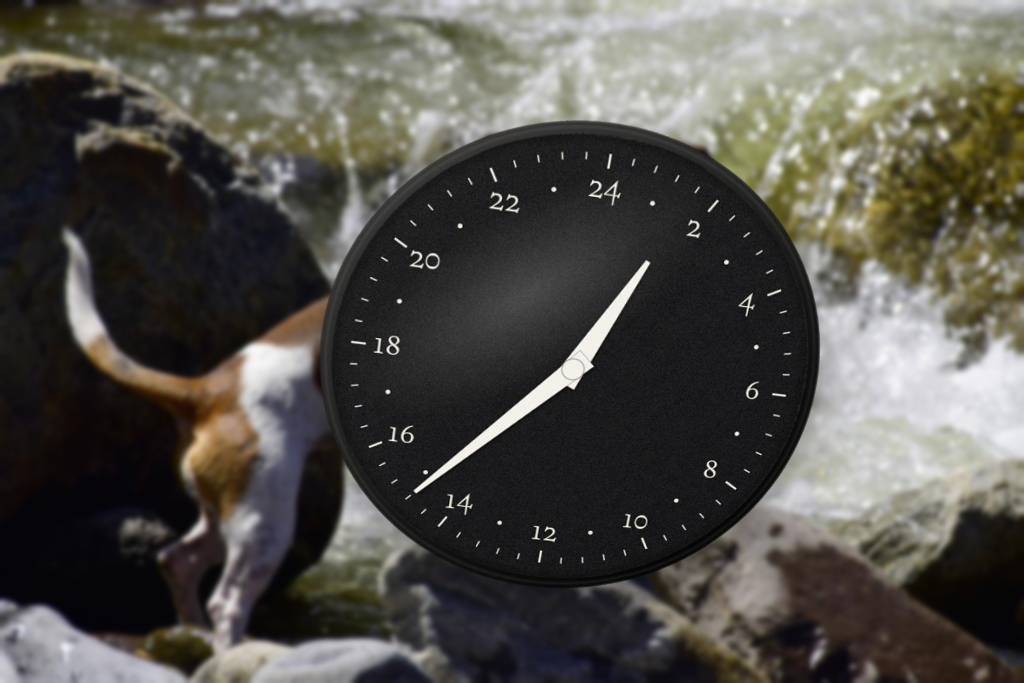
{"hour": 1, "minute": 37}
